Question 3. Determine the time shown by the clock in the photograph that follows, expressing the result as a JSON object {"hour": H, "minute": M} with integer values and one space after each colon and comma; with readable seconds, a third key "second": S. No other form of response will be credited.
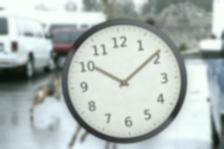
{"hour": 10, "minute": 9}
